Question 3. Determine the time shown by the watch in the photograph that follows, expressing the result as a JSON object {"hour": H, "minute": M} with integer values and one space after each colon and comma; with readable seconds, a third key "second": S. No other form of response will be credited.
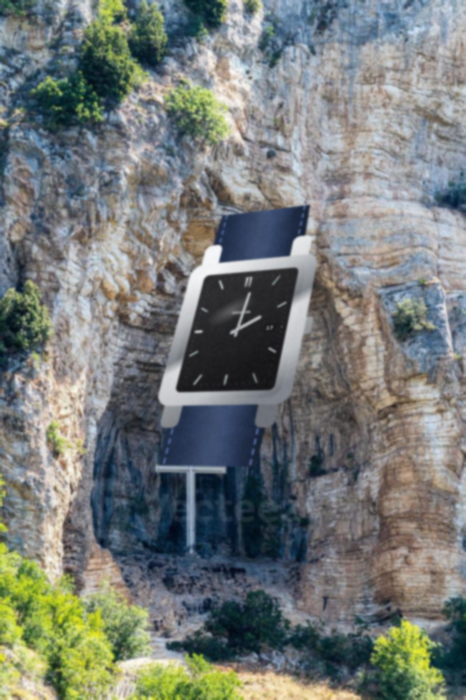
{"hour": 2, "minute": 1}
